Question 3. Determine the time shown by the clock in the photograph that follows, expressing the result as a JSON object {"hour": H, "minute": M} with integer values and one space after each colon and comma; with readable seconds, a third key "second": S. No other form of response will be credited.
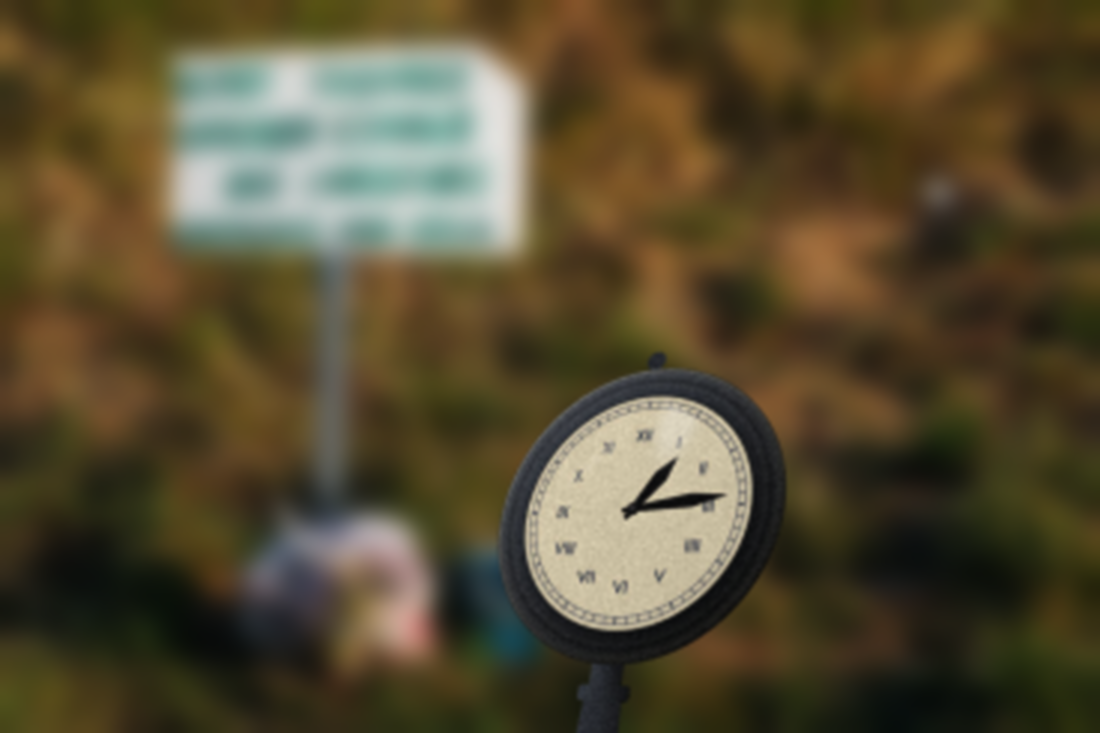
{"hour": 1, "minute": 14}
